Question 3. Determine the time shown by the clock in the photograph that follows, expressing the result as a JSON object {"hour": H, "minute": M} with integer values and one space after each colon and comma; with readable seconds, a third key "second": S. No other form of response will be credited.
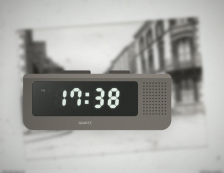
{"hour": 17, "minute": 38}
